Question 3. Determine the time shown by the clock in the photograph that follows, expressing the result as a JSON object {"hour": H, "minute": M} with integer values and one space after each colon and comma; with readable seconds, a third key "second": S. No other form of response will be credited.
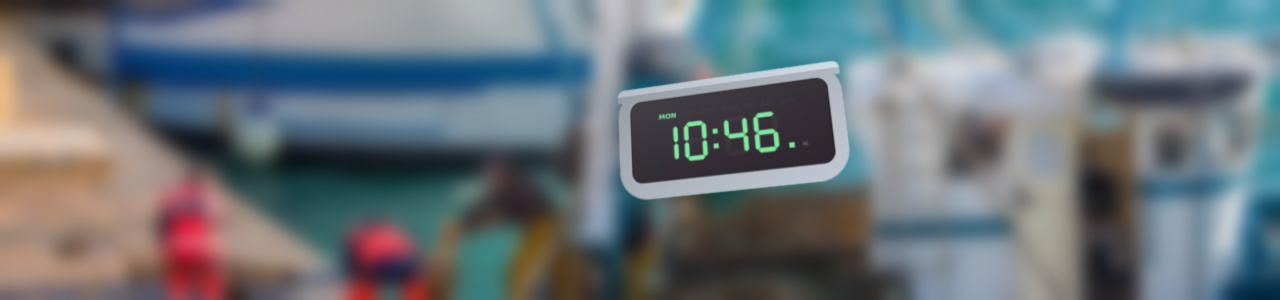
{"hour": 10, "minute": 46}
